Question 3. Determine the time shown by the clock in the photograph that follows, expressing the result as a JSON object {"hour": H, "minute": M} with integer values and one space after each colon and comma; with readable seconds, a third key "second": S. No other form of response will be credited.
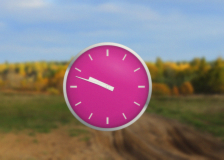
{"hour": 9, "minute": 48}
